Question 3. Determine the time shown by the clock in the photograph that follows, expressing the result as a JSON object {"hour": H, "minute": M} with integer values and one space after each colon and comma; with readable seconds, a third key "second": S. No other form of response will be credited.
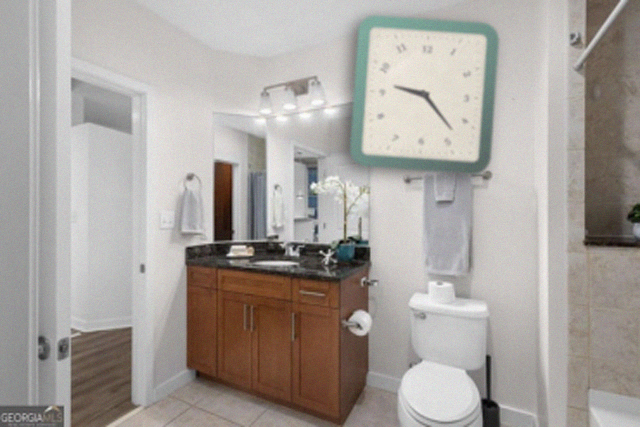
{"hour": 9, "minute": 23}
